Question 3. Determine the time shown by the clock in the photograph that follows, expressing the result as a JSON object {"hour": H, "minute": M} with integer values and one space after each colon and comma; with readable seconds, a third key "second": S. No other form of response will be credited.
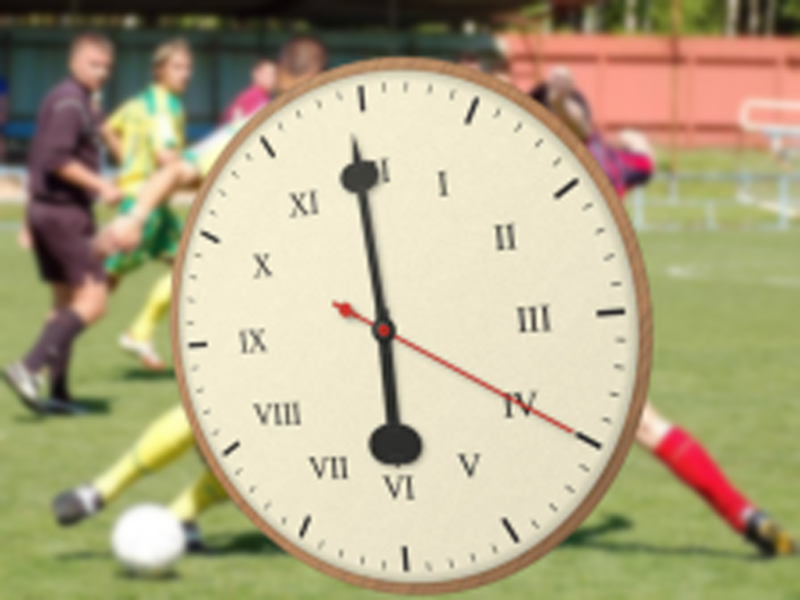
{"hour": 5, "minute": 59, "second": 20}
